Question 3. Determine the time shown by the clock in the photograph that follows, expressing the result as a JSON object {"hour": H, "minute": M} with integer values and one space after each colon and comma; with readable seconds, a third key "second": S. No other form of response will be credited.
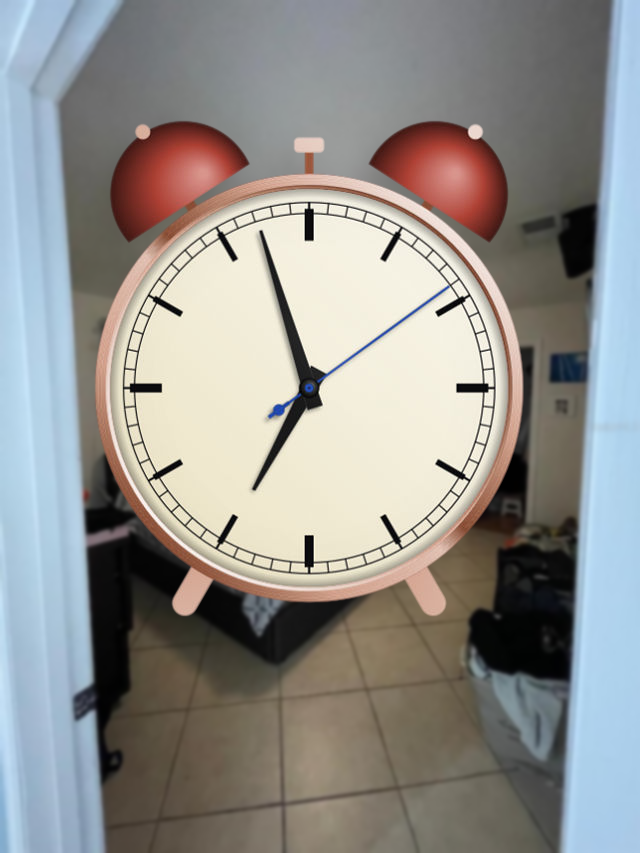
{"hour": 6, "minute": 57, "second": 9}
